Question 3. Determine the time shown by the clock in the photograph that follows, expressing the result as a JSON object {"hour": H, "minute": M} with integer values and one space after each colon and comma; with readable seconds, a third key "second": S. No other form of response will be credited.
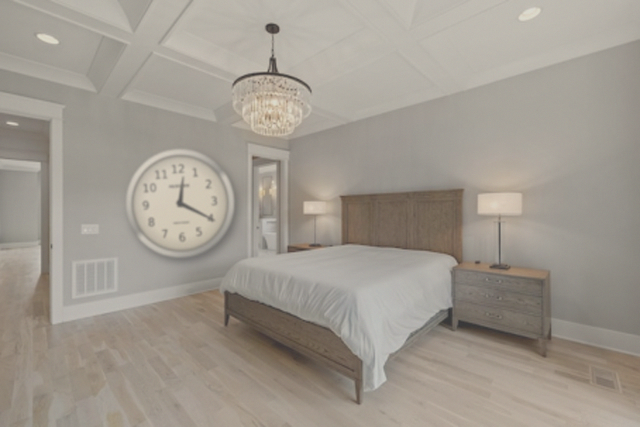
{"hour": 12, "minute": 20}
